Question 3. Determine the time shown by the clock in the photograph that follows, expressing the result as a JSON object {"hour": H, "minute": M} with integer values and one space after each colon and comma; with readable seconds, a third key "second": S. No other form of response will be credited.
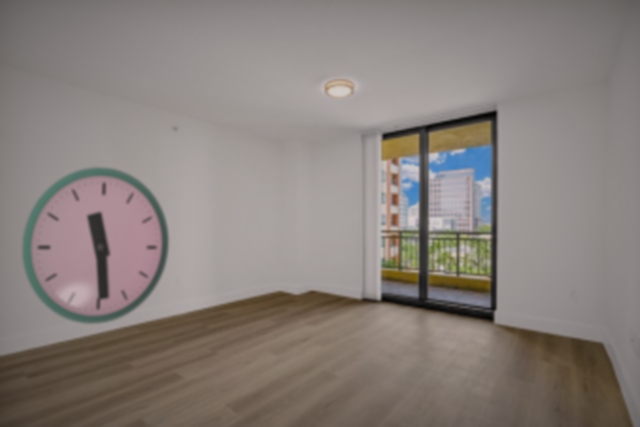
{"hour": 11, "minute": 29}
